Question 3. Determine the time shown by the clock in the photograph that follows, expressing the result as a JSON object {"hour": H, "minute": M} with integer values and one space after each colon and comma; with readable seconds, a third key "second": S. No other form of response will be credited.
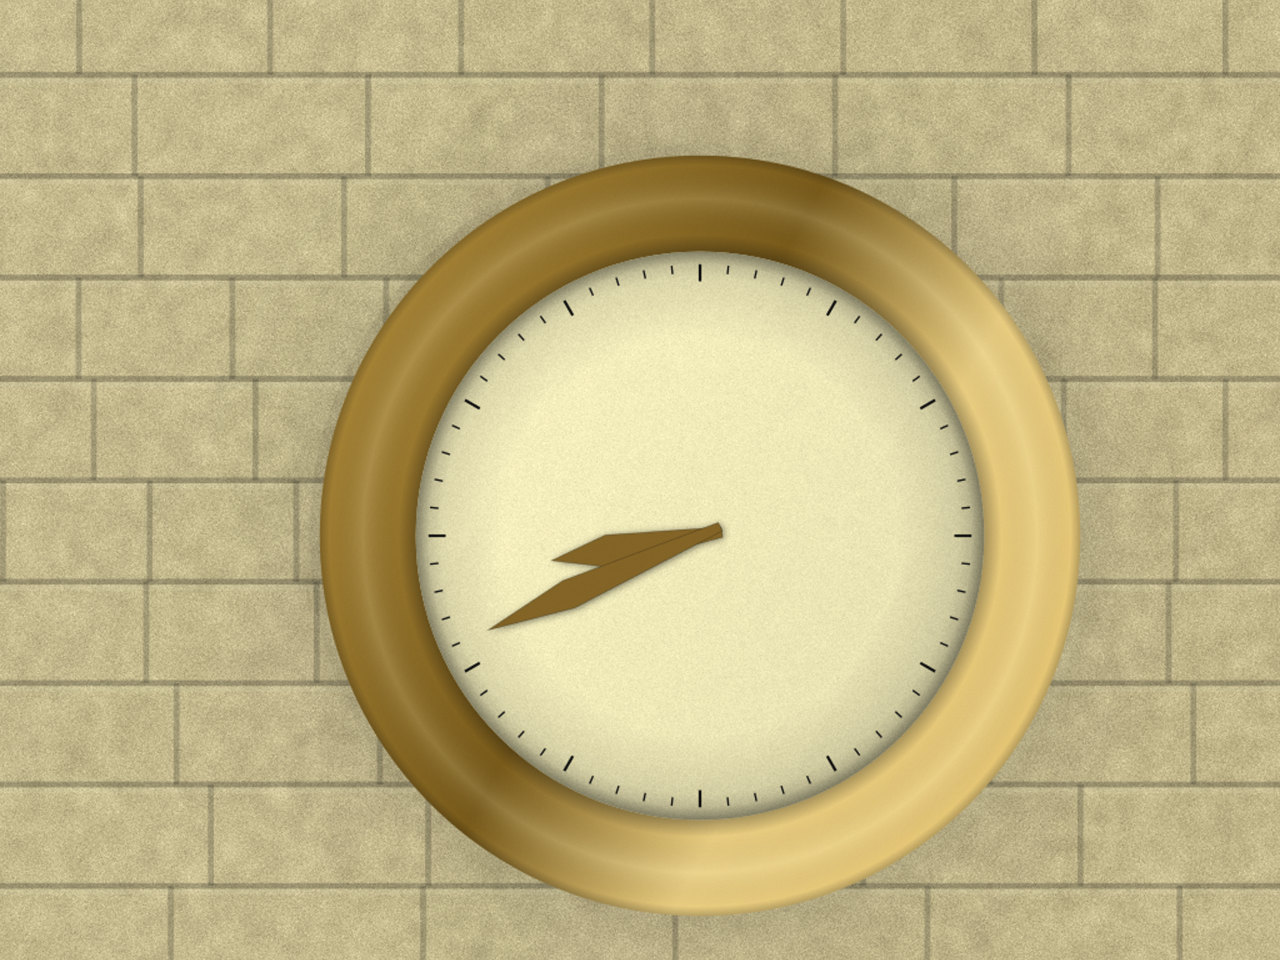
{"hour": 8, "minute": 41}
